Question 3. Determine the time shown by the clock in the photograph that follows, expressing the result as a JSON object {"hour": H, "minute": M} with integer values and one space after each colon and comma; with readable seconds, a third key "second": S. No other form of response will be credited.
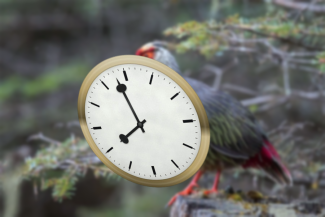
{"hour": 7, "minute": 58}
